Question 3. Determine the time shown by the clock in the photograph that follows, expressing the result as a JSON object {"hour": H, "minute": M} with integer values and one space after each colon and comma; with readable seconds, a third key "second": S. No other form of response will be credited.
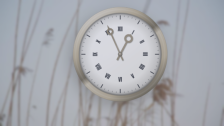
{"hour": 12, "minute": 56}
